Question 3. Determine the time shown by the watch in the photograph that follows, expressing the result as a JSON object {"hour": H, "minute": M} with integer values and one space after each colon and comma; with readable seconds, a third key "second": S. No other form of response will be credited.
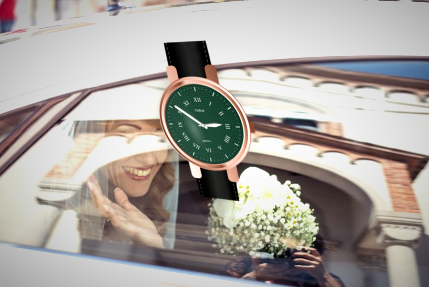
{"hour": 2, "minute": 51}
